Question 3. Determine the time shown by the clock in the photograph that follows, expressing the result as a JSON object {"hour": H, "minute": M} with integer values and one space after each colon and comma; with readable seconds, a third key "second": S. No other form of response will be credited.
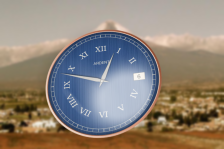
{"hour": 12, "minute": 48}
